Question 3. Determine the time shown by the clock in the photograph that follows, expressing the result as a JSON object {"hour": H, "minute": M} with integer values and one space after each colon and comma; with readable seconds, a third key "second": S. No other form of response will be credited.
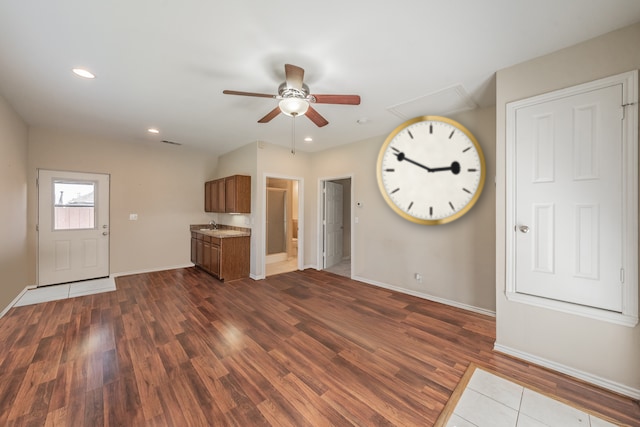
{"hour": 2, "minute": 49}
